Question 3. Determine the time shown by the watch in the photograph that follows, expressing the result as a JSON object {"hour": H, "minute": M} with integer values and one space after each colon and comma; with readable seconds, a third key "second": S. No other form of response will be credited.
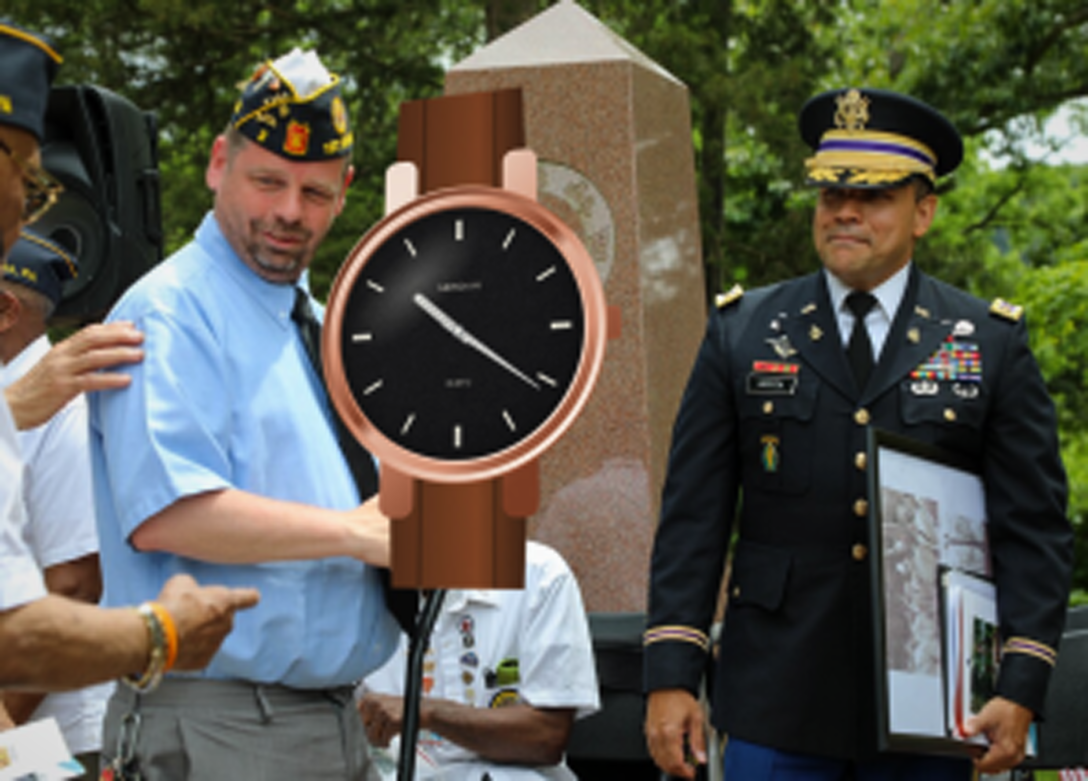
{"hour": 10, "minute": 21}
